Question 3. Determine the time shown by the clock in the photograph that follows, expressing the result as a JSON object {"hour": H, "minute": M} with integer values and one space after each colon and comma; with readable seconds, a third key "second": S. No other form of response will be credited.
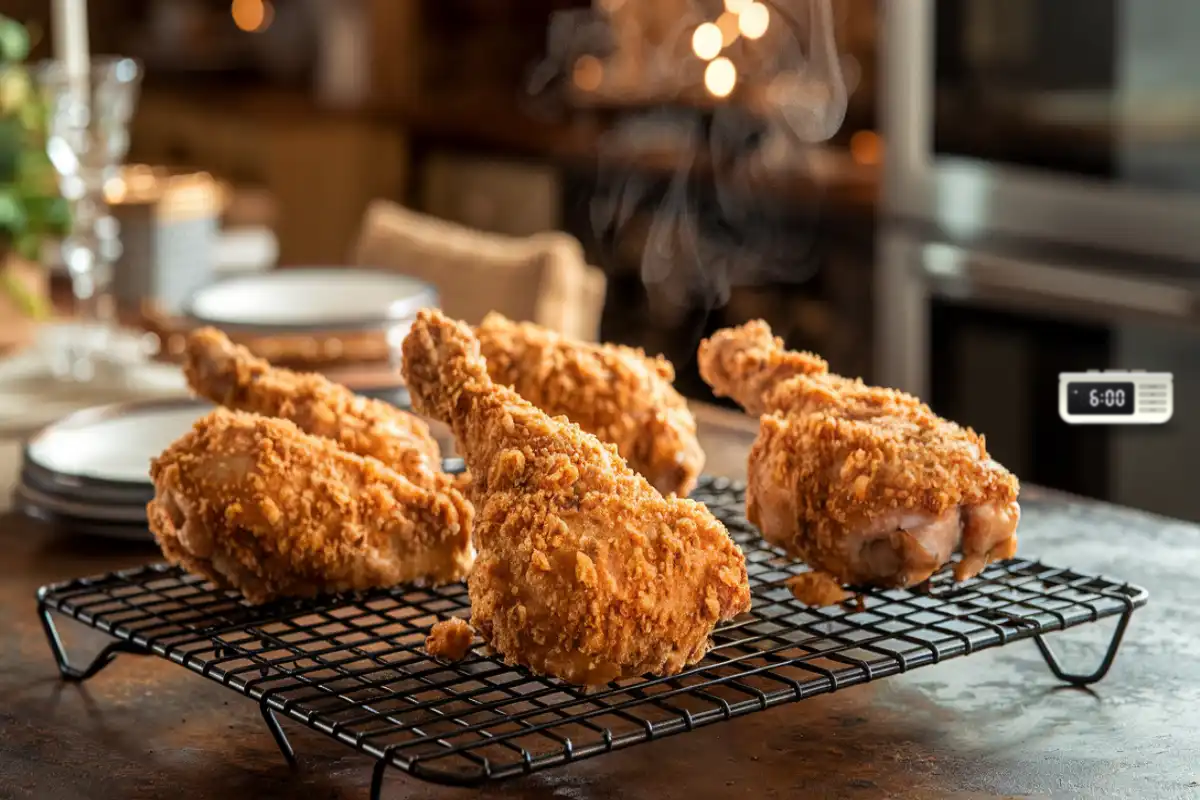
{"hour": 6, "minute": 0}
